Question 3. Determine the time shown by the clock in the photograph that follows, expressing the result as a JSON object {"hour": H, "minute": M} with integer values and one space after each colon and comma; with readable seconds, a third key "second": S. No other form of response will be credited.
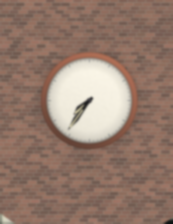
{"hour": 7, "minute": 36}
